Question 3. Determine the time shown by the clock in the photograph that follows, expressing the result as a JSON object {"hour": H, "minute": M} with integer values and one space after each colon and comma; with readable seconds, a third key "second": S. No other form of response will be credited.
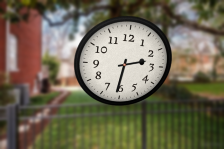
{"hour": 2, "minute": 31}
